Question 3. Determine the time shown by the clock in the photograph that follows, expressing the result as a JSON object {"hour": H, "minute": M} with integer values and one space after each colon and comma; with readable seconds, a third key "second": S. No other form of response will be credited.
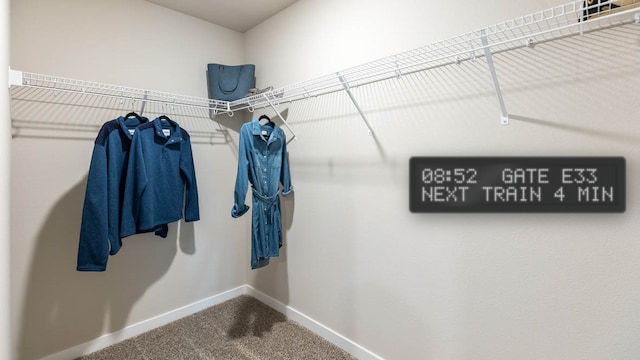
{"hour": 8, "minute": 52}
